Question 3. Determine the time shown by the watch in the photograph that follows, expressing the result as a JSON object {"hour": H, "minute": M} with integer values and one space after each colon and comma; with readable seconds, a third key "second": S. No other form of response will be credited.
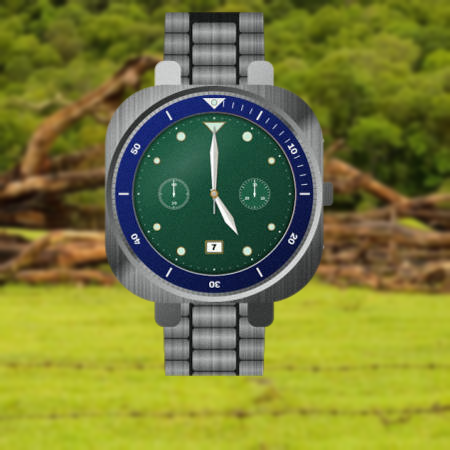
{"hour": 5, "minute": 0}
